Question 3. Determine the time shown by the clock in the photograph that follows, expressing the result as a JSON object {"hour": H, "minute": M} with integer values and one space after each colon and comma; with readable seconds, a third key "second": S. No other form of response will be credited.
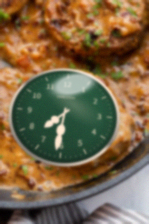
{"hour": 7, "minute": 31}
